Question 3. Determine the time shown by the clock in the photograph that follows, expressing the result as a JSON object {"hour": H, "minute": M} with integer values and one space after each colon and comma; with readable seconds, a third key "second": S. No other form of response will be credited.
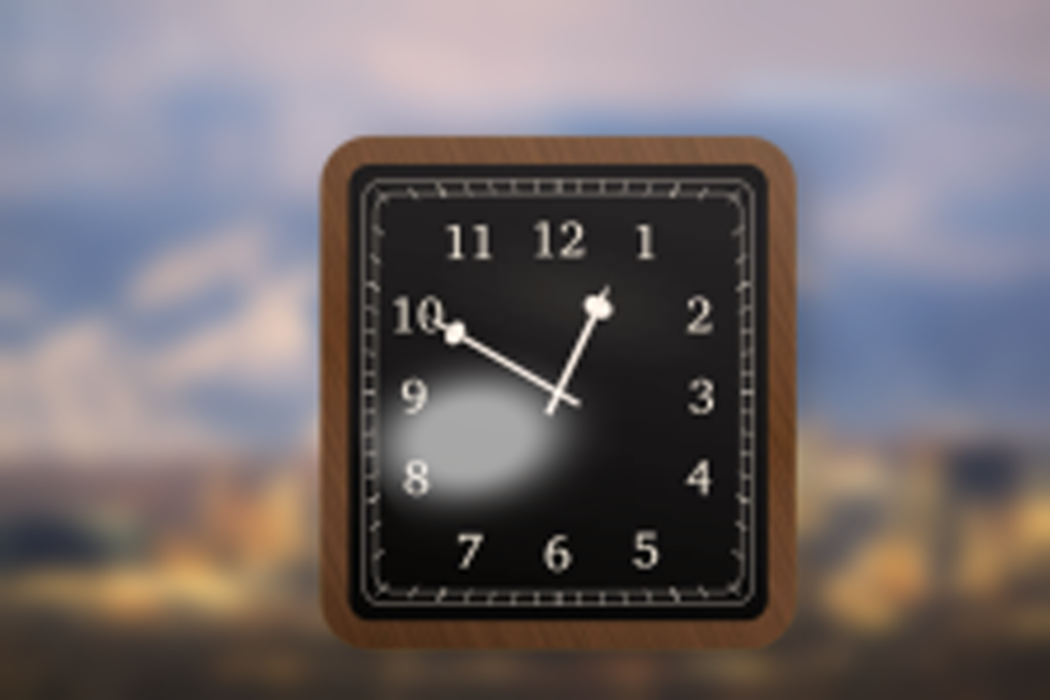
{"hour": 12, "minute": 50}
